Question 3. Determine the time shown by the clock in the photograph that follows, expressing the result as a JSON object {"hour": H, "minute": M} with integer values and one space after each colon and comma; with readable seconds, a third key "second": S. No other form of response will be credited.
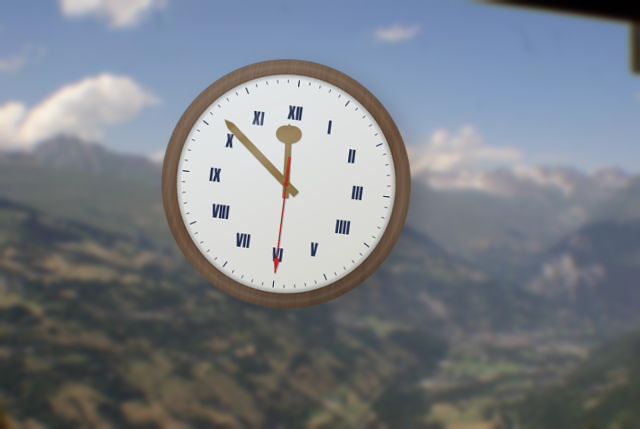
{"hour": 11, "minute": 51, "second": 30}
